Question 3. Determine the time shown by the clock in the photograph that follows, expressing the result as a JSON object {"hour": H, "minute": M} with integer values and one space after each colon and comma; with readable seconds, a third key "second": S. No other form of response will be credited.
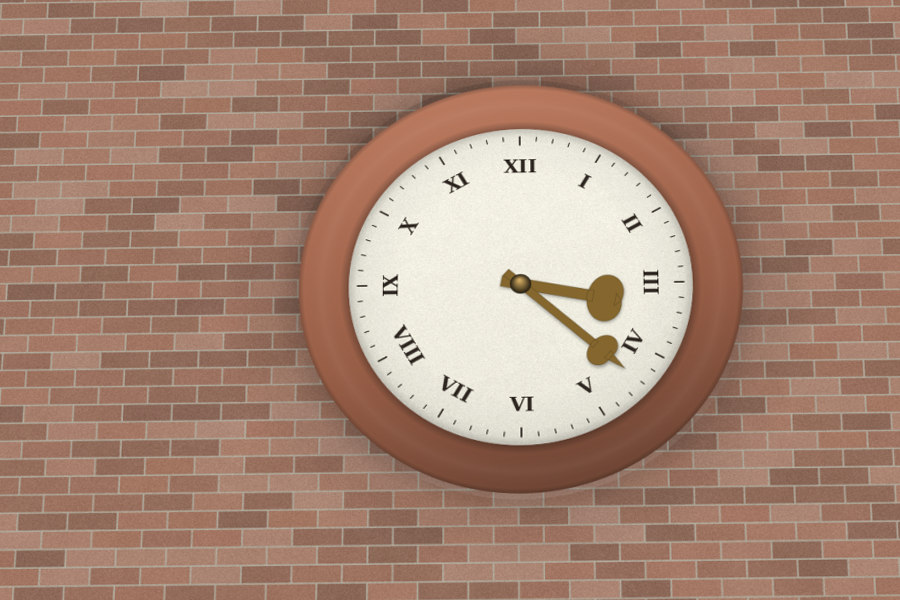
{"hour": 3, "minute": 22}
